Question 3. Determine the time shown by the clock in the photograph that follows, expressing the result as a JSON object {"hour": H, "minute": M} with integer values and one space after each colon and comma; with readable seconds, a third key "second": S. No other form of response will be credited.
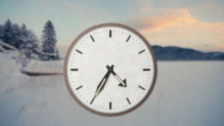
{"hour": 4, "minute": 35}
